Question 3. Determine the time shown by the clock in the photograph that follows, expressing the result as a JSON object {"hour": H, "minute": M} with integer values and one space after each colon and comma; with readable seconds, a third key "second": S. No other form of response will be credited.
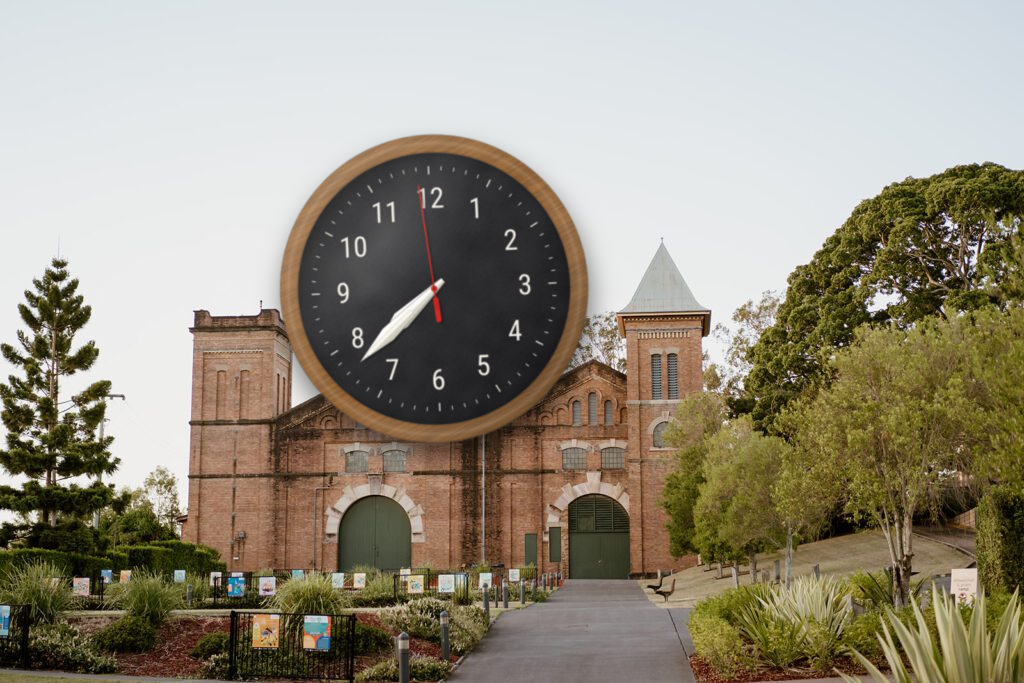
{"hour": 7, "minute": 37, "second": 59}
